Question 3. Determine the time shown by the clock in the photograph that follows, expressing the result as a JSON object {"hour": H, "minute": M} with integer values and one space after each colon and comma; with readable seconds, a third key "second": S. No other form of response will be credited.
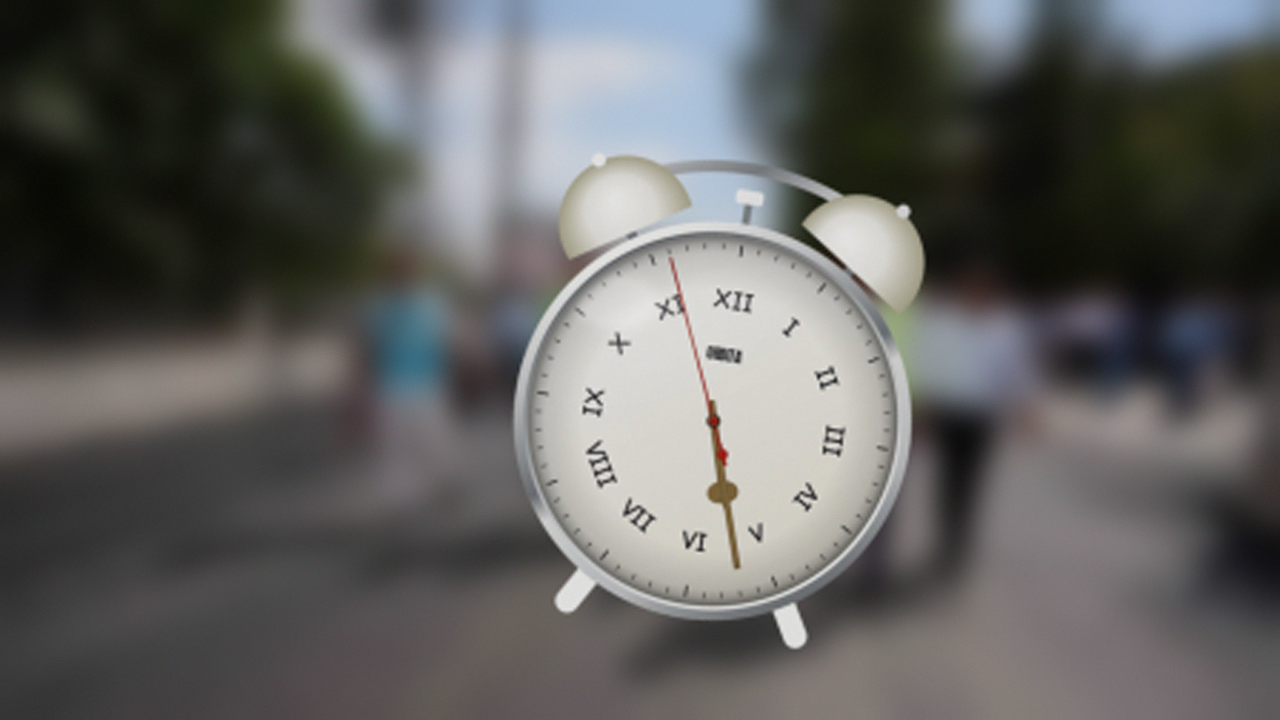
{"hour": 5, "minute": 26, "second": 56}
